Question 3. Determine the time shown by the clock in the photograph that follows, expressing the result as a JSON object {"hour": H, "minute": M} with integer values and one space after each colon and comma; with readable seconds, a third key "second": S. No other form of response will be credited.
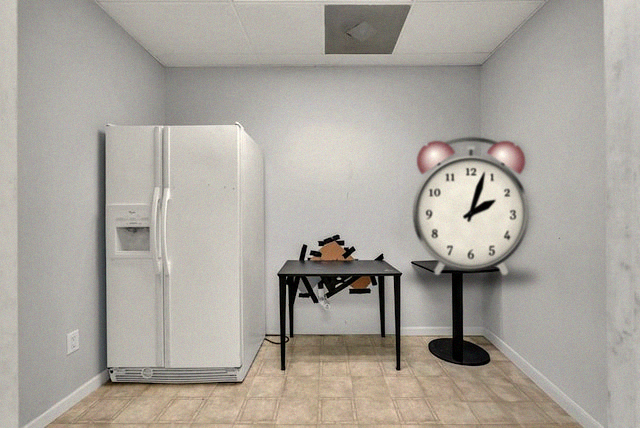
{"hour": 2, "minute": 3}
